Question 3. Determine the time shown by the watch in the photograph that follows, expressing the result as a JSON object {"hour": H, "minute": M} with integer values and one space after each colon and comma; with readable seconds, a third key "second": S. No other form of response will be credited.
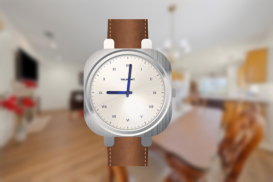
{"hour": 9, "minute": 1}
